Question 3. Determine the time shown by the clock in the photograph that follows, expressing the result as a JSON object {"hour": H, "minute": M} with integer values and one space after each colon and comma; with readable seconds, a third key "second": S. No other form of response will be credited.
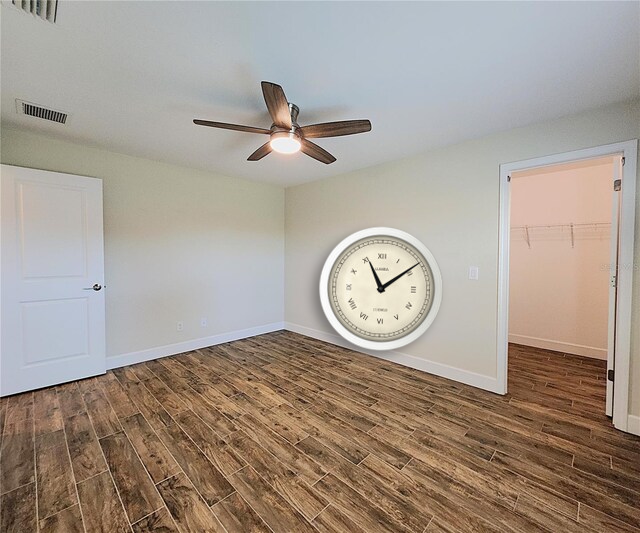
{"hour": 11, "minute": 9}
